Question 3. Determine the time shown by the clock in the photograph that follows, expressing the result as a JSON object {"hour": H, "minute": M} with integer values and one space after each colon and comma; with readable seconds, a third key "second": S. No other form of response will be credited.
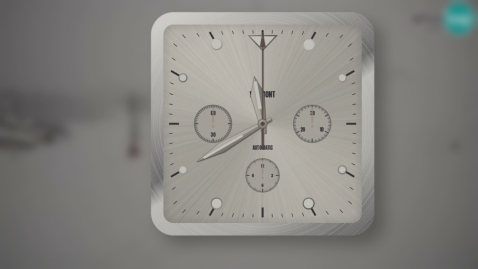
{"hour": 11, "minute": 40}
